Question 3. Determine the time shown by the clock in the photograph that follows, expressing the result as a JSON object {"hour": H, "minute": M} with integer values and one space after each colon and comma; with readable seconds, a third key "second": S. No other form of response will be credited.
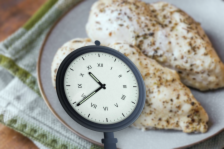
{"hour": 10, "minute": 39}
